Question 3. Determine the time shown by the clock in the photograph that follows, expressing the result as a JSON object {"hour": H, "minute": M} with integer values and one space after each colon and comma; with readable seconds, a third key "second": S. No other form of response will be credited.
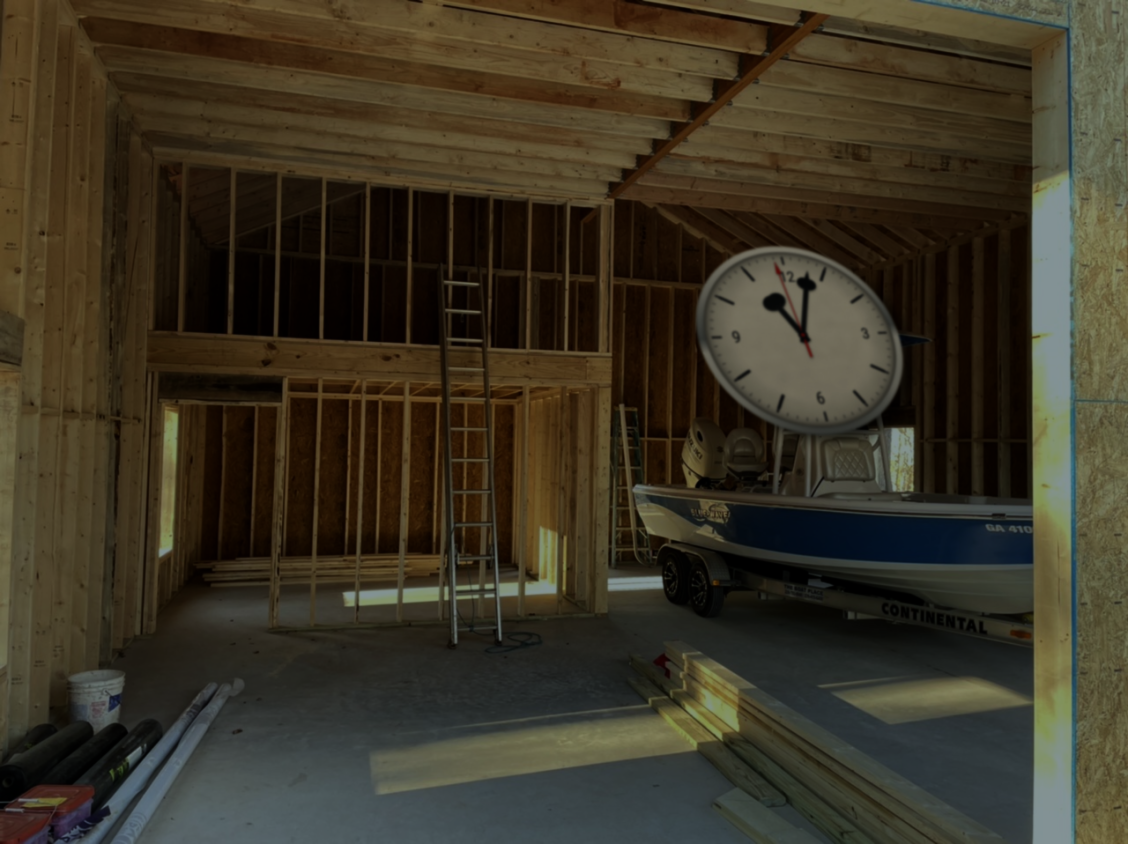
{"hour": 11, "minute": 2, "second": 59}
